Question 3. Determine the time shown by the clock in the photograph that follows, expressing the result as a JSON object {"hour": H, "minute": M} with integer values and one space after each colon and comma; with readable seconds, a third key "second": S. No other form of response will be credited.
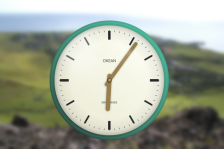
{"hour": 6, "minute": 6}
